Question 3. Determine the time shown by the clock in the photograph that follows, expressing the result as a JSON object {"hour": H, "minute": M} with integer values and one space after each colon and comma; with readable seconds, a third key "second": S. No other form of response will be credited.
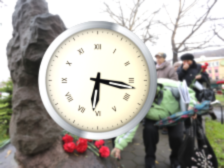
{"hour": 6, "minute": 17}
